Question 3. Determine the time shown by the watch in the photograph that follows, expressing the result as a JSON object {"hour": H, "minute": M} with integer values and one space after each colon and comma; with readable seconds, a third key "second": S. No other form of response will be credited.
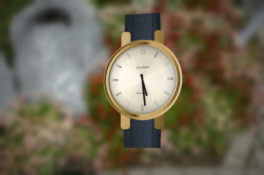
{"hour": 5, "minute": 29}
